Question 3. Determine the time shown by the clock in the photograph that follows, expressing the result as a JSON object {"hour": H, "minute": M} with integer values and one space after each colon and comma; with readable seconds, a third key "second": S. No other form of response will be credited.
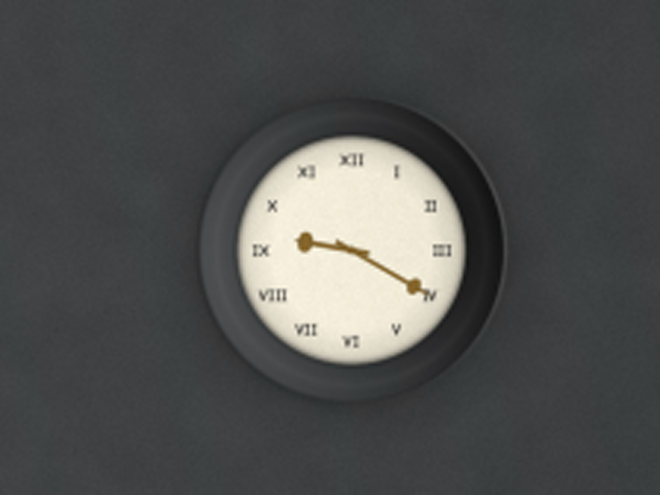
{"hour": 9, "minute": 20}
